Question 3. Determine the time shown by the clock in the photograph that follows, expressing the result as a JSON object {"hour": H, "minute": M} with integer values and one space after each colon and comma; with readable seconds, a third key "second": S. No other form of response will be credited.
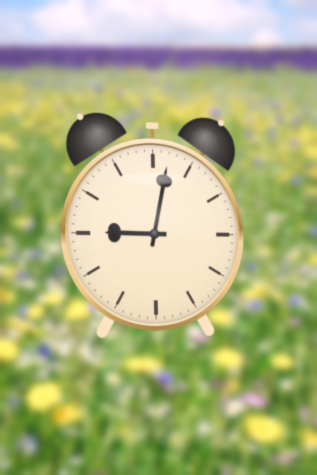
{"hour": 9, "minute": 2}
